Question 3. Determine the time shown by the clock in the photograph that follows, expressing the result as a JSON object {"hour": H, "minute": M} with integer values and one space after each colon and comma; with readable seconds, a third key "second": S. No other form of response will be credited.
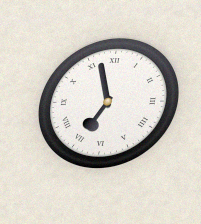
{"hour": 6, "minute": 57}
